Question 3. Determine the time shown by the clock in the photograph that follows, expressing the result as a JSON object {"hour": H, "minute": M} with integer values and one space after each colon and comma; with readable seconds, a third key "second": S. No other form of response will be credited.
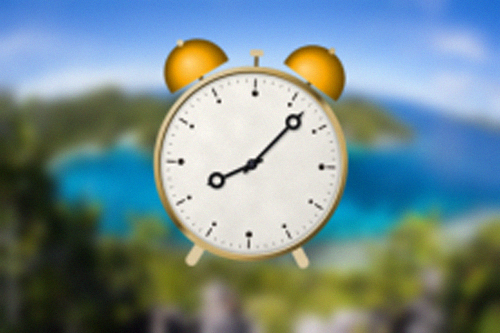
{"hour": 8, "minute": 7}
